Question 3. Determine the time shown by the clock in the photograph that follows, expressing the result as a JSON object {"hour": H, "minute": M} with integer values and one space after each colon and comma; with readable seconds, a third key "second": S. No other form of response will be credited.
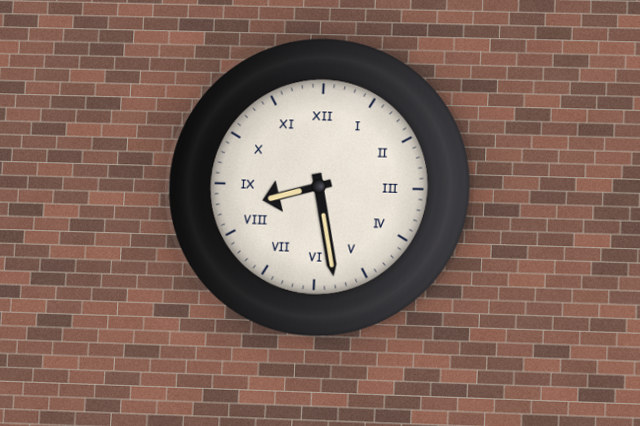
{"hour": 8, "minute": 28}
